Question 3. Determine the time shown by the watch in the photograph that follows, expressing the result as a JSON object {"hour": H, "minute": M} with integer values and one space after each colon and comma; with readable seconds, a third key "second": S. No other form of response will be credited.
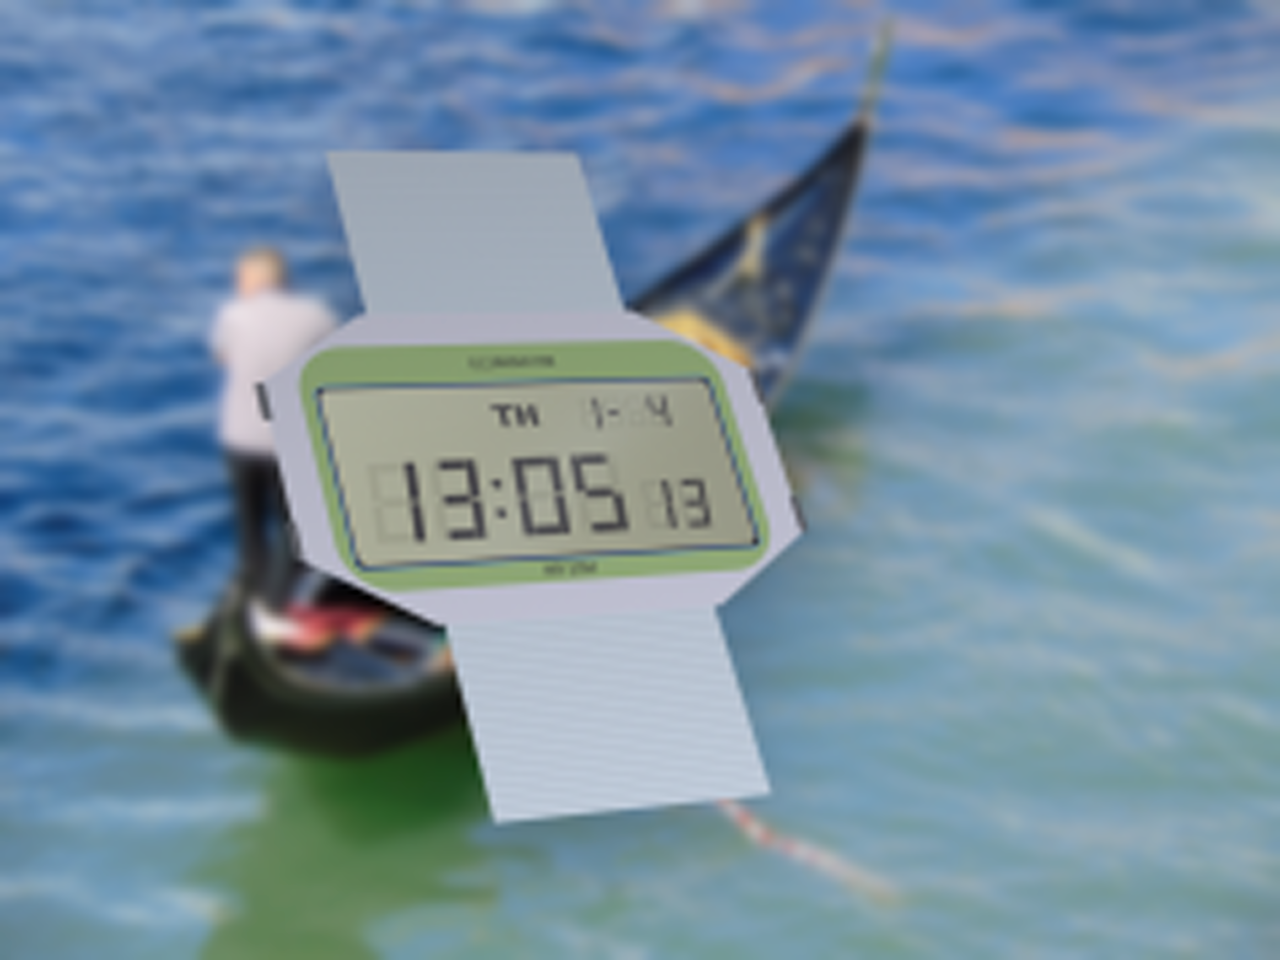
{"hour": 13, "minute": 5, "second": 13}
